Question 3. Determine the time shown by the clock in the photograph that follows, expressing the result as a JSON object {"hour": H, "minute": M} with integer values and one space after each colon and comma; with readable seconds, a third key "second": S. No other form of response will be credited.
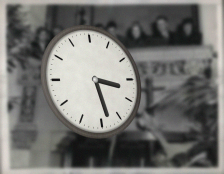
{"hour": 3, "minute": 28}
